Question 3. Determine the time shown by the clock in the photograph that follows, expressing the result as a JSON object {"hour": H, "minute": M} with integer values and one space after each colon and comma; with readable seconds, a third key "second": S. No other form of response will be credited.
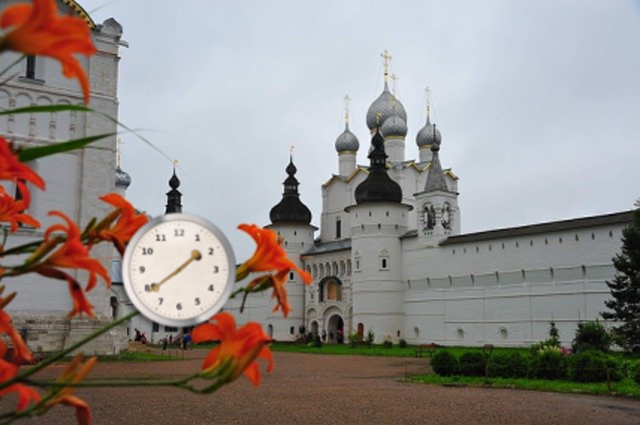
{"hour": 1, "minute": 39}
